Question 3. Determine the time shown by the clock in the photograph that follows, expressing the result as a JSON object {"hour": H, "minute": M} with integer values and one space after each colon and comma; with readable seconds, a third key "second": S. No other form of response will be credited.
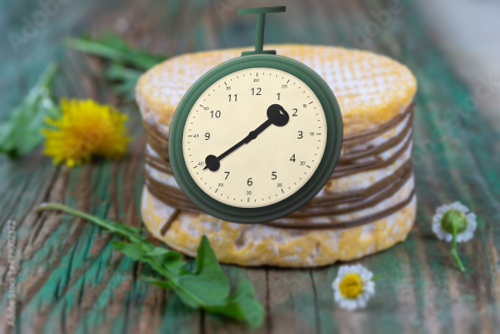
{"hour": 1, "minute": 39}
